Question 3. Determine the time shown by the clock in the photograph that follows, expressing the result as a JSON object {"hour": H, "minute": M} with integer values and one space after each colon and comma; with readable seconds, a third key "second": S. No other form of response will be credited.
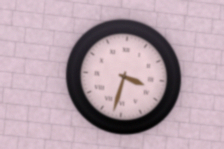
{"hour": 3, "minute": 32}
